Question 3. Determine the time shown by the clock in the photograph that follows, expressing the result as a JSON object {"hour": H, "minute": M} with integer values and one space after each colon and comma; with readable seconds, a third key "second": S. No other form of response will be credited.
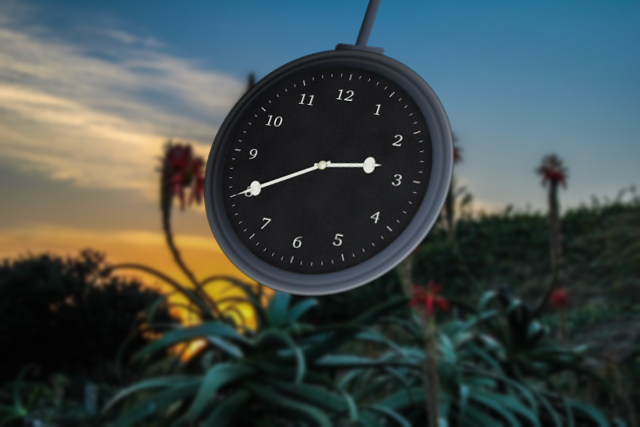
{"hour": 2, "minute": 40}
